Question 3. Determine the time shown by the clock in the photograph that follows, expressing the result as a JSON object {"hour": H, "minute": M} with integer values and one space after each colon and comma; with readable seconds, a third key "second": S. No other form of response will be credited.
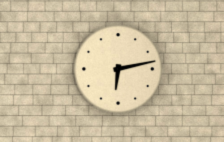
{"hour": 6, "minute": 13}
